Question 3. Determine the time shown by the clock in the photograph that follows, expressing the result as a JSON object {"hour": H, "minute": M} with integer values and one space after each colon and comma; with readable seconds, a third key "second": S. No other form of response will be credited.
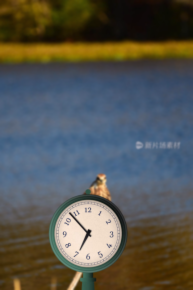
{"hour": 6, "minute": 53}
